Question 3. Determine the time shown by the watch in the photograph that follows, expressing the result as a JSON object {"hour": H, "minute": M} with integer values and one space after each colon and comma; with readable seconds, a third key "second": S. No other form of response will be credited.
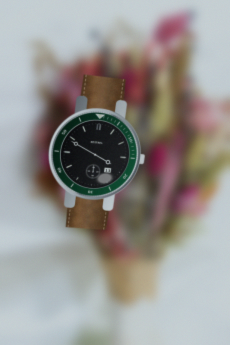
{"hour": 3, "minute": 49}
